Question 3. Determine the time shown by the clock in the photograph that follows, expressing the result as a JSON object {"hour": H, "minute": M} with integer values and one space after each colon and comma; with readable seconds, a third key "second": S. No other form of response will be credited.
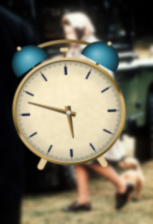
{"hour": 5, "minute": 48}
